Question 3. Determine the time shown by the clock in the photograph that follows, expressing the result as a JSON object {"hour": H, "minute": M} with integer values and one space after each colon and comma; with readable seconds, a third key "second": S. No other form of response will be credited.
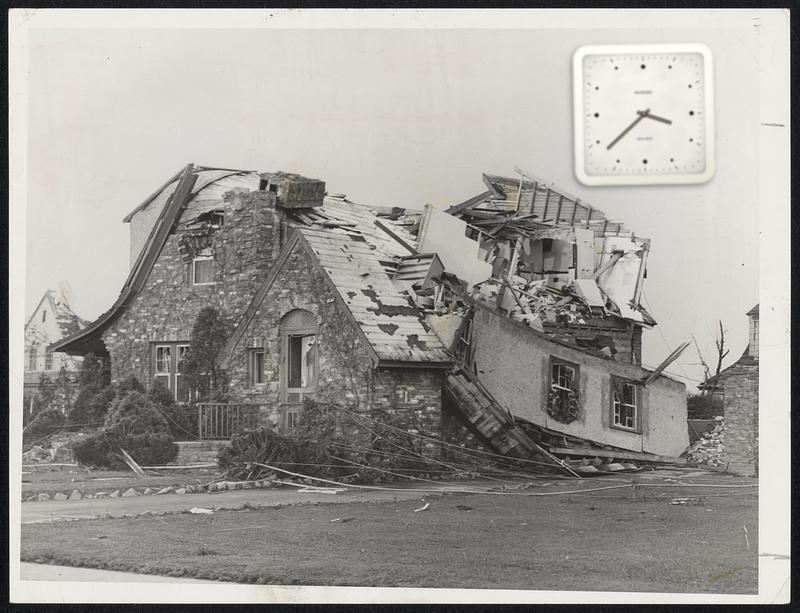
{"hour": 3, "minute": 38}
